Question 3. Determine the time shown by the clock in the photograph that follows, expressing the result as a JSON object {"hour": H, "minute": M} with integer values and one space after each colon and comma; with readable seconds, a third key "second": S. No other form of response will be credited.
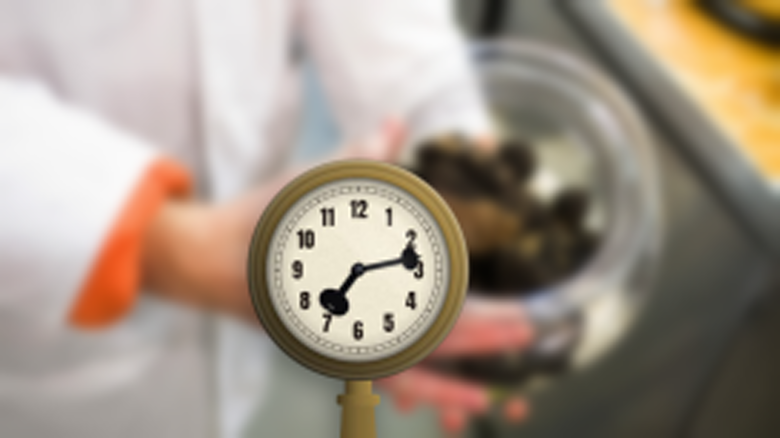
{"hour": 7, "minute": 13}
